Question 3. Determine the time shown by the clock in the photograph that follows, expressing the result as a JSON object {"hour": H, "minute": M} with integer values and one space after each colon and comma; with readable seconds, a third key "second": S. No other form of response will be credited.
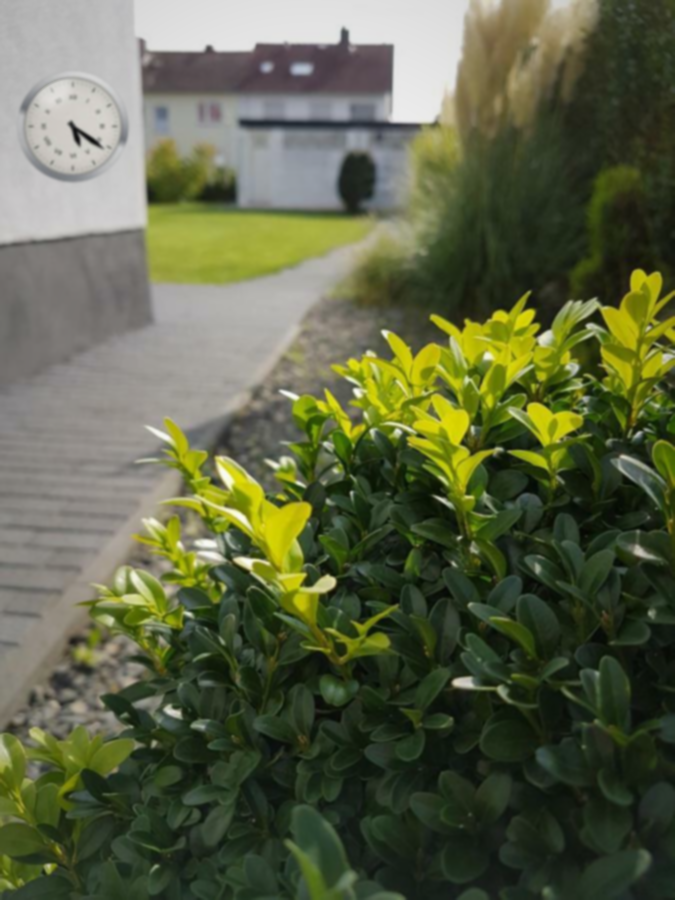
{"hour": 5, "minute": 21}
